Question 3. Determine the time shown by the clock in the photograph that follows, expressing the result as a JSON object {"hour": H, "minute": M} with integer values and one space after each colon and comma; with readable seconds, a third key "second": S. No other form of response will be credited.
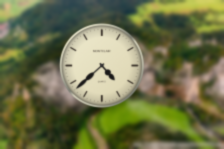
{"hour": 4, "minute": 38}
